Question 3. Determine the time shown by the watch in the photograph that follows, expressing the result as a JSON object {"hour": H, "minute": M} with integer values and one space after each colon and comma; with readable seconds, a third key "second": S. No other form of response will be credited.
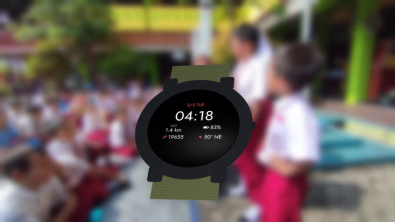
{"hour": 4, "minute": 18}
